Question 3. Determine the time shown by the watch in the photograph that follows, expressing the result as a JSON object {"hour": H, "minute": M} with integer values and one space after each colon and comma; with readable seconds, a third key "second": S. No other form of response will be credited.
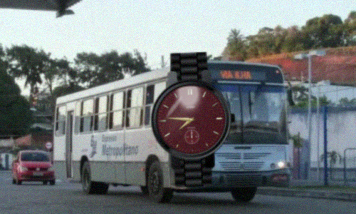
{"hour": 7, "minute": 46}
